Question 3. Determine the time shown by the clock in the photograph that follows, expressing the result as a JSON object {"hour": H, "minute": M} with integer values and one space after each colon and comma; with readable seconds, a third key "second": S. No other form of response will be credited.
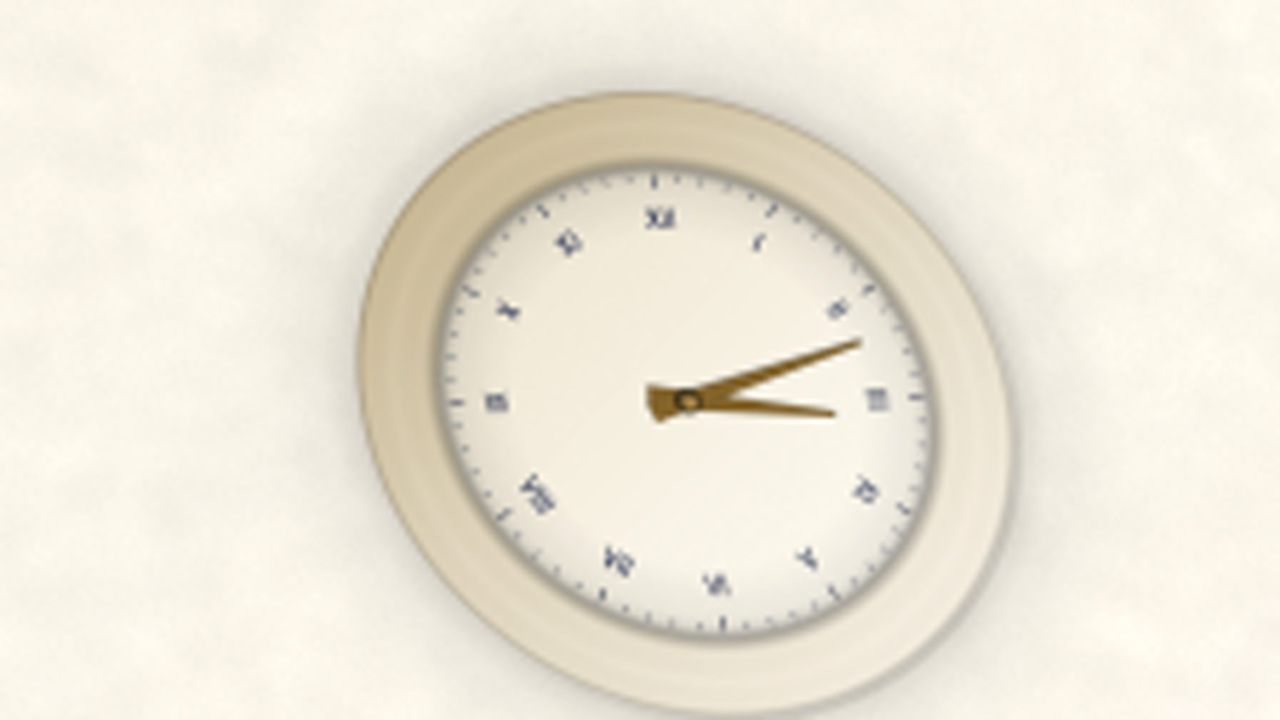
{"hour": 3, "minute": 12}
